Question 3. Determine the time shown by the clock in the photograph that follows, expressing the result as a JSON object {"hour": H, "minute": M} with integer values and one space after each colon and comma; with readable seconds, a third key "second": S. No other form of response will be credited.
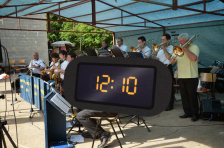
{"hour": 12, "minute": 10}
